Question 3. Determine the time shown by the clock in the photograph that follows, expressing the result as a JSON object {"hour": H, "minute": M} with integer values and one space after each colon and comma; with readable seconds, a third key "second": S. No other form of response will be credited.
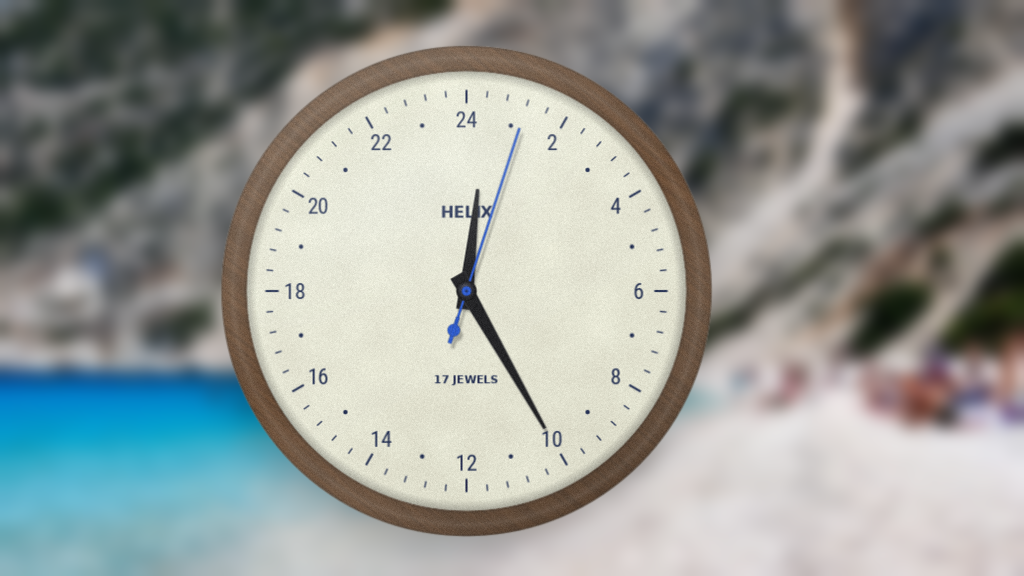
{"hour": 0, "minute": 25, "second": 3}
